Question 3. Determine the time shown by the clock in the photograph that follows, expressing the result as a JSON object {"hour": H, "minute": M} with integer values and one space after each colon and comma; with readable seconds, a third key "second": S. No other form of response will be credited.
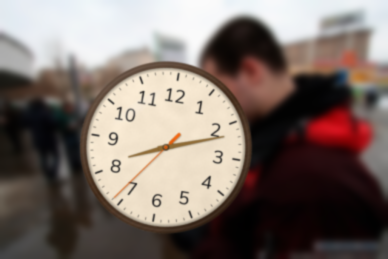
{"hour": 8, "minute": 11, "second": 36}
